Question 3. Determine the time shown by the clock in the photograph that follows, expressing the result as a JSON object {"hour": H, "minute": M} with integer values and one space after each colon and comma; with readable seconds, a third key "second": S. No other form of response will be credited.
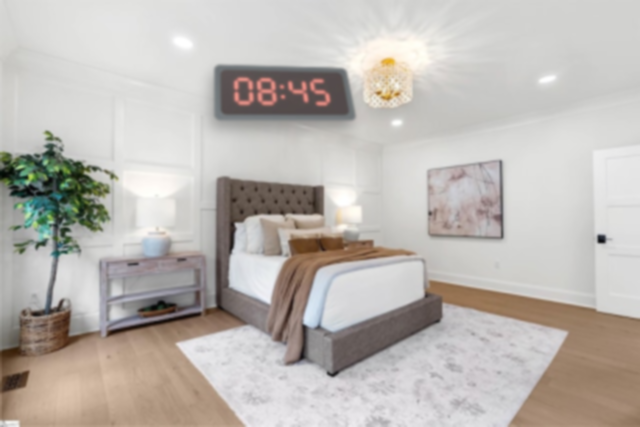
{"hour": 8, "minute": 45}
